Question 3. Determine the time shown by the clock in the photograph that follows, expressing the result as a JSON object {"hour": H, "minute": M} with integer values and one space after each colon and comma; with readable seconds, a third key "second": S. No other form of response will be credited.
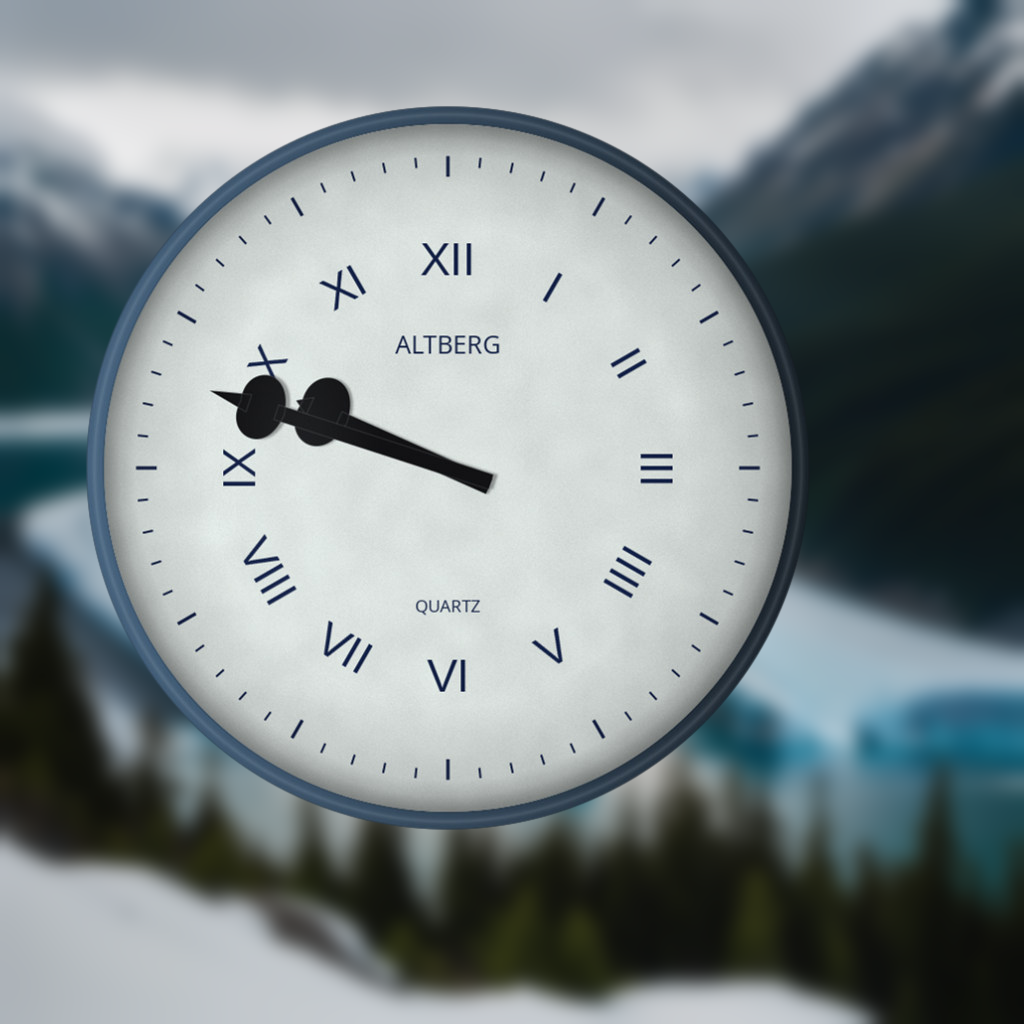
{"hour": 9, "minute": 48}
